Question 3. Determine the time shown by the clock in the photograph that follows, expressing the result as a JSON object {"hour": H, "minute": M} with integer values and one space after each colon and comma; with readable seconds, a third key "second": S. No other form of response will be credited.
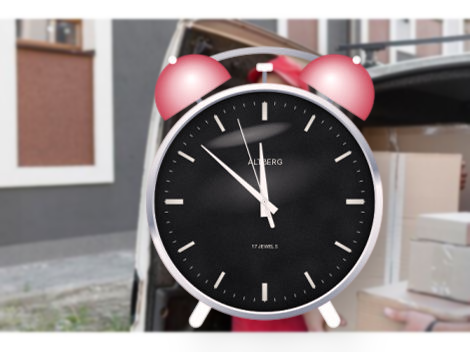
{"hour": 11, "minute": 51, "second": 57}
